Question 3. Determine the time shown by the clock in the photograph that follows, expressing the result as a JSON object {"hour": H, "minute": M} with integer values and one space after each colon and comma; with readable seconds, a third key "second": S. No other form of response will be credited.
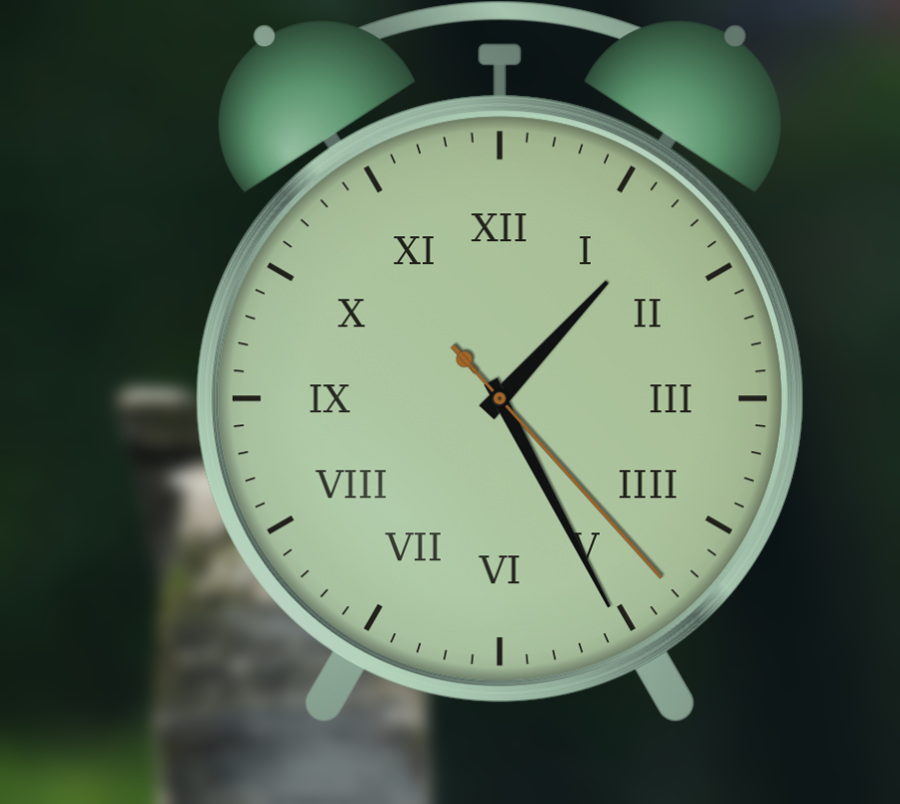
{"hour": 1, "minute": 25, "second": 23}
